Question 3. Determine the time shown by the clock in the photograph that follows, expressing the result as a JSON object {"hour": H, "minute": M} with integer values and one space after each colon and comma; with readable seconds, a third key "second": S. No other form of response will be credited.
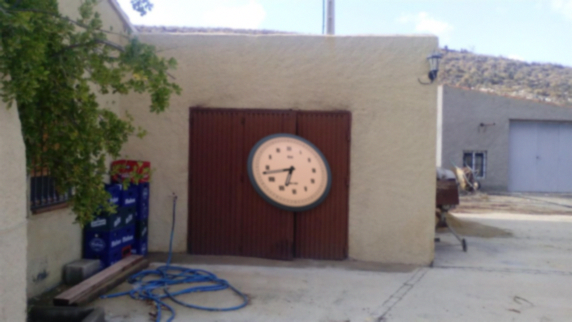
{"hour": 6, "minute": 43}
